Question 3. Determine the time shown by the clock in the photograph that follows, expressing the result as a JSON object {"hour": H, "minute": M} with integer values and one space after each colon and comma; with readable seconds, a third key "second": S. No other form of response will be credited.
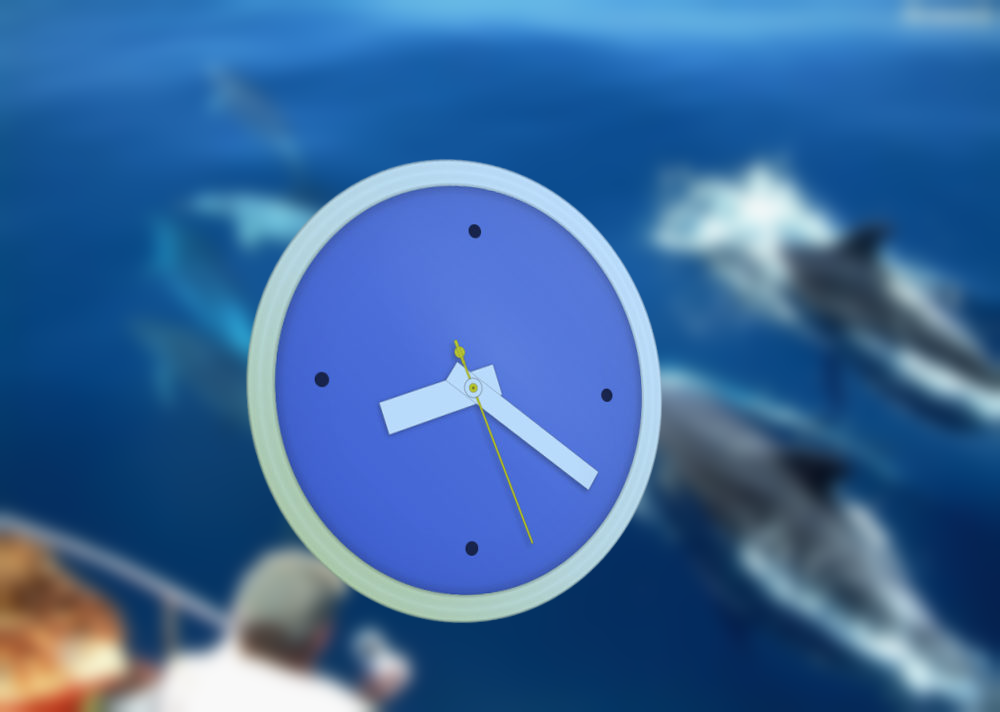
{"hour": 8, "minute": 20, "second": 26}
